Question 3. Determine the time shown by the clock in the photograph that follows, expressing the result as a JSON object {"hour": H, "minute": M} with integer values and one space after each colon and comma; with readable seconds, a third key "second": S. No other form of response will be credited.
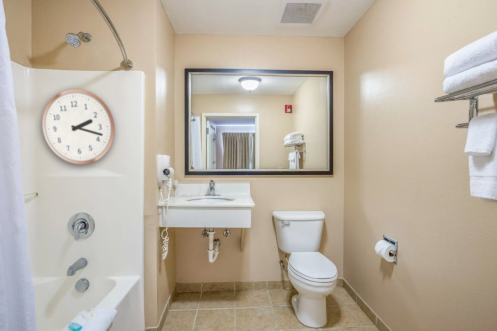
{"hour": 2, "minute": 18}
